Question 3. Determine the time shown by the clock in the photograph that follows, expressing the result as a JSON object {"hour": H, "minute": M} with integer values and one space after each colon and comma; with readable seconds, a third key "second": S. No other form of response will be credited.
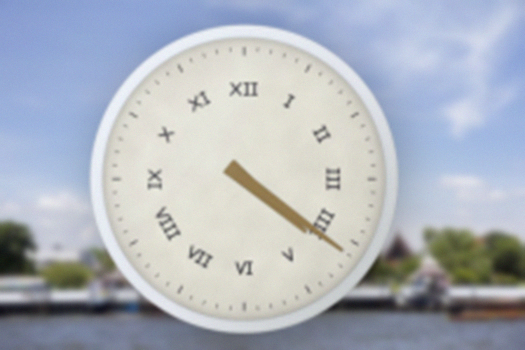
{"hour": 4, "minute": 21}
